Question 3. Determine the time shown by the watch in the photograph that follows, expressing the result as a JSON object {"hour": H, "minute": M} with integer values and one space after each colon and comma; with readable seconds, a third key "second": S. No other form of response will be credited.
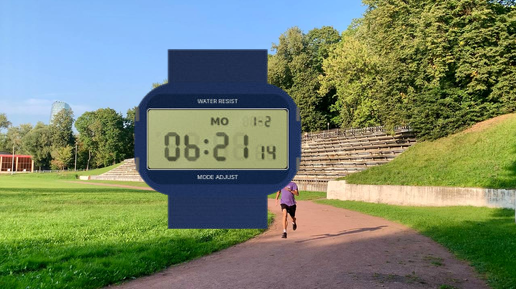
{"hour": 6, "minute": 21, "second": 14}
